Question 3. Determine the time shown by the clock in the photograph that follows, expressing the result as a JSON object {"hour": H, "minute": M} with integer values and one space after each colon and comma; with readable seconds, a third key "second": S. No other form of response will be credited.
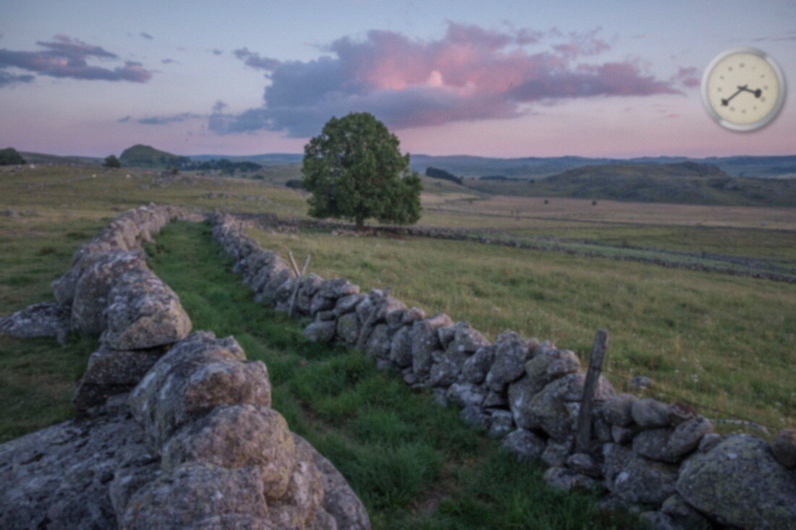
{"hour": 3, "minute": 39}
